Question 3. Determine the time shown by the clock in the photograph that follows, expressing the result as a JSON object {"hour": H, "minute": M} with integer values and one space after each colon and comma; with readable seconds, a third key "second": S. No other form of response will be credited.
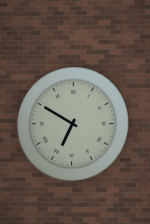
{"hour": 6, "minute": 50}
